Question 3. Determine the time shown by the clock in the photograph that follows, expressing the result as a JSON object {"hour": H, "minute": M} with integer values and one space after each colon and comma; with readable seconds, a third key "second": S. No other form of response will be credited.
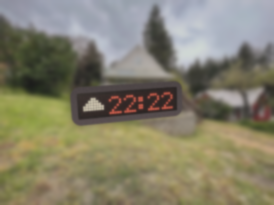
{"hour": 22, "minute": 22}
